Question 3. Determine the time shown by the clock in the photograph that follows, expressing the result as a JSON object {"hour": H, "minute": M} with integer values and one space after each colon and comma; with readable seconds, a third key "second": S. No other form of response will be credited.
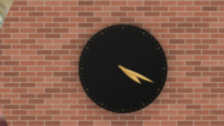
{"hour": 4, "minute": 19}
